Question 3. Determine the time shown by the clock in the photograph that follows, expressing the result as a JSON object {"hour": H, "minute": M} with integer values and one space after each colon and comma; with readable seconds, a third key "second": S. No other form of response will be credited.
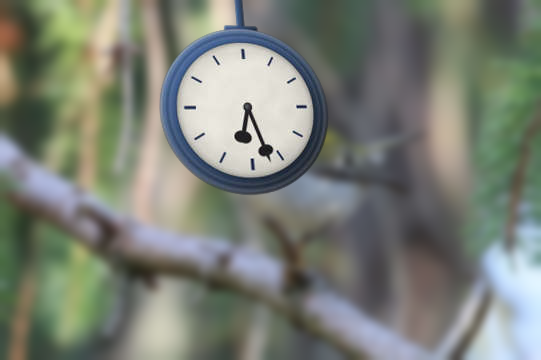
{"hour": 6, "minute": 27}
